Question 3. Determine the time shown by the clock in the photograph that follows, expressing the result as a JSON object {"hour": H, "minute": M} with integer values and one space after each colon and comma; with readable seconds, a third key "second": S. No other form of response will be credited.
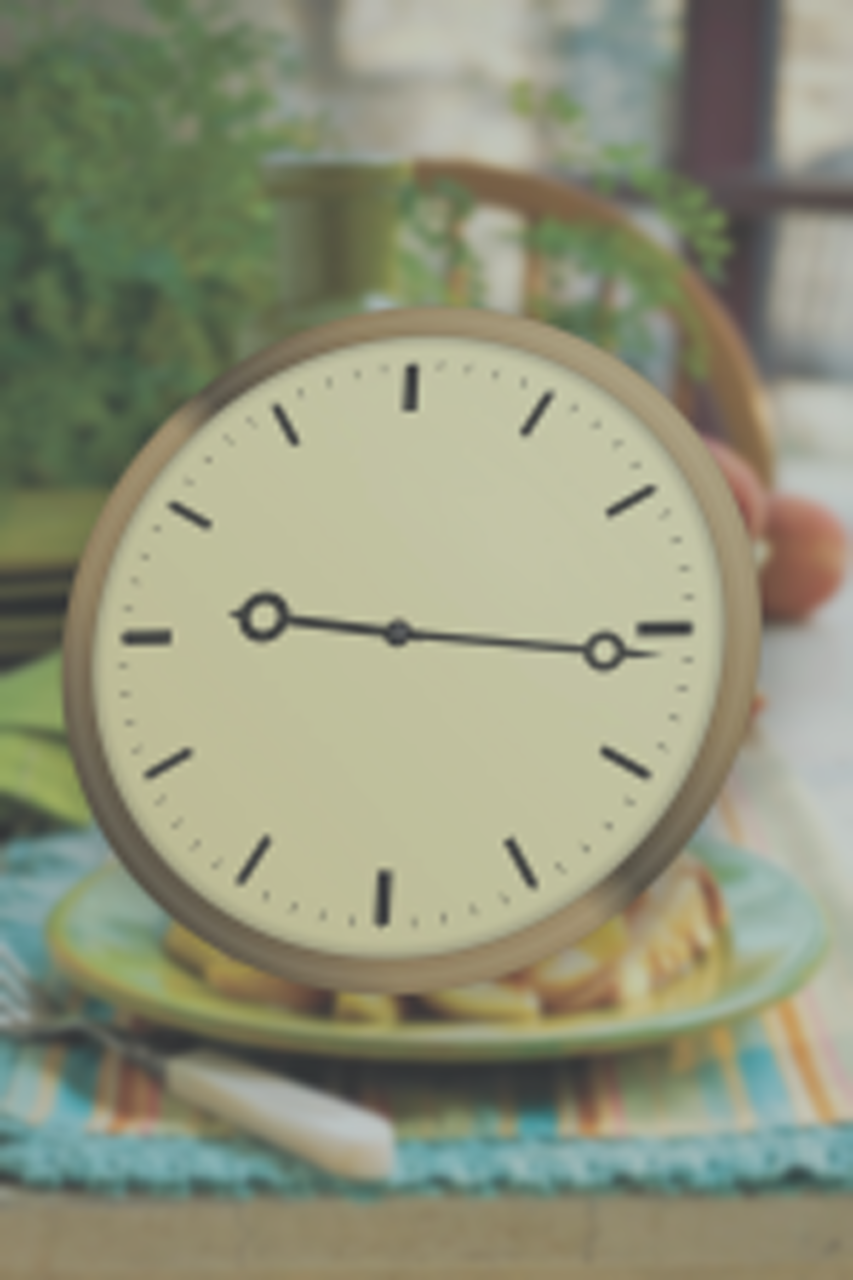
{"hour": 9, "minute": 16}
